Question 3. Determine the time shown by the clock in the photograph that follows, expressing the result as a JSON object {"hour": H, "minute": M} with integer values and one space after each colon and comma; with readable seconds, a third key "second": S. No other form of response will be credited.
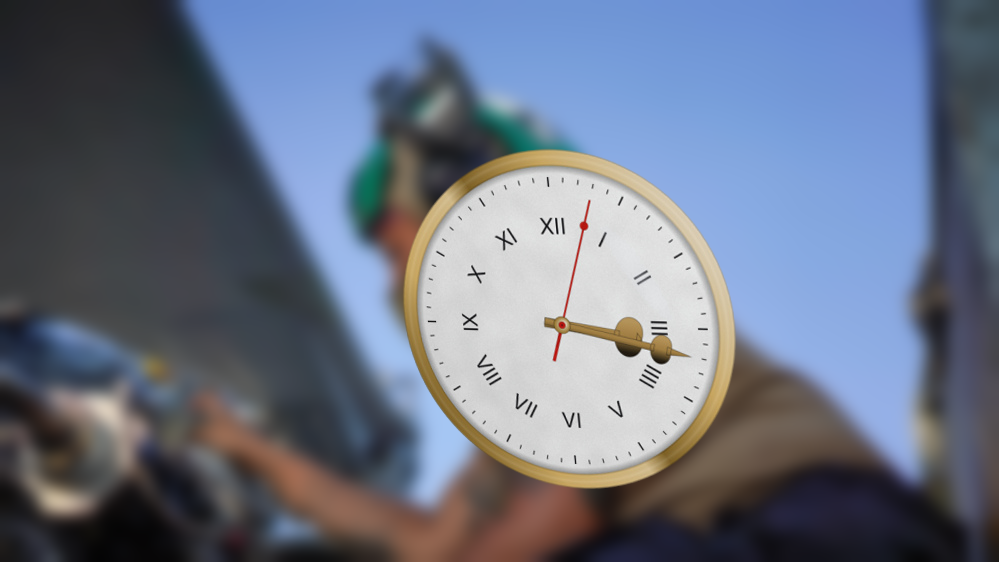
{"hour": 3, "minute": 17, "second": 3}
